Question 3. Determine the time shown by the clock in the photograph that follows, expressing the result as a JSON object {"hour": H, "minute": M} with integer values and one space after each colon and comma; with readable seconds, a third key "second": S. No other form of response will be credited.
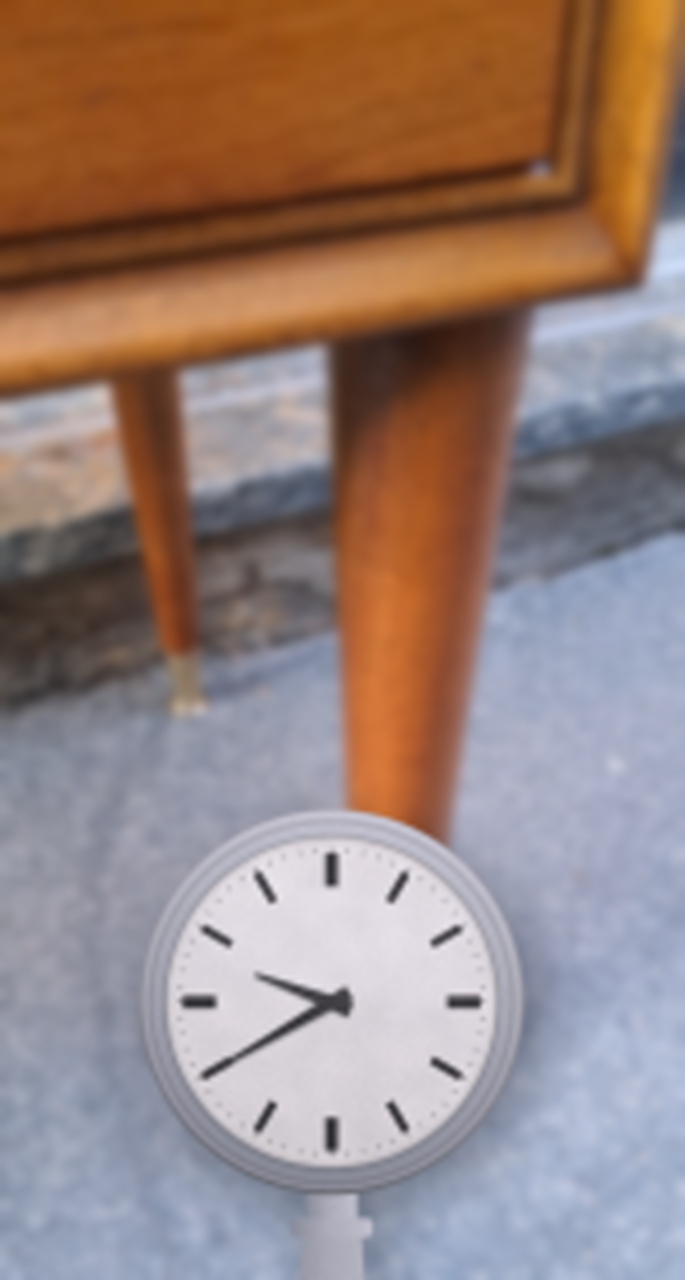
{"hour": 9, "minute": 40}
